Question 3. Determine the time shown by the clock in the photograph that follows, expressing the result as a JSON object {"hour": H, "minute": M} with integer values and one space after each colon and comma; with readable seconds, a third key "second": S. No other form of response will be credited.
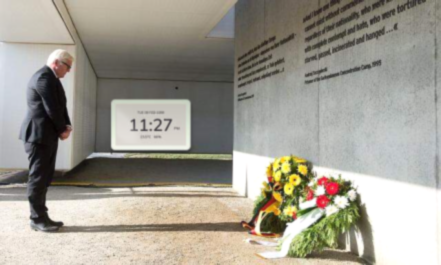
{"hour": 11, "minute": 27}
